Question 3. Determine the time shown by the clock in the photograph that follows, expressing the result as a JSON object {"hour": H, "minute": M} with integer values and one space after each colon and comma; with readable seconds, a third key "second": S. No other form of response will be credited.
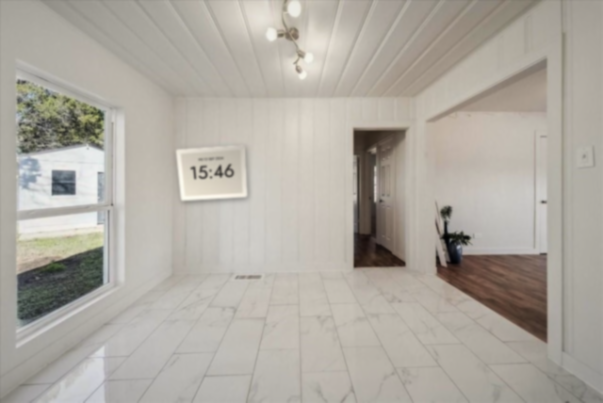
{"hour": 15, "minute": 46}
